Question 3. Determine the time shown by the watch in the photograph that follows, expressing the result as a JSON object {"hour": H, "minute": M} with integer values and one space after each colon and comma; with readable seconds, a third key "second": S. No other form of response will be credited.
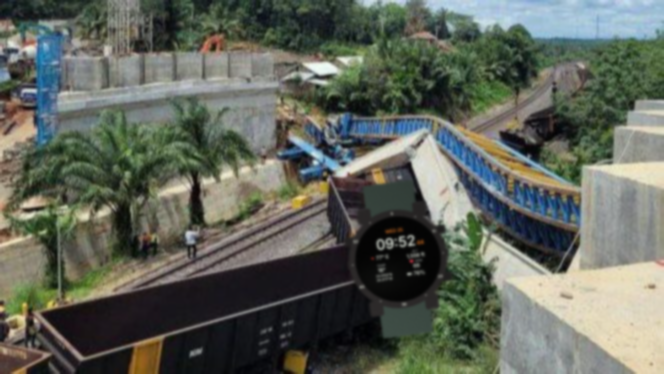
{"hour": 9, "minute": 52}
